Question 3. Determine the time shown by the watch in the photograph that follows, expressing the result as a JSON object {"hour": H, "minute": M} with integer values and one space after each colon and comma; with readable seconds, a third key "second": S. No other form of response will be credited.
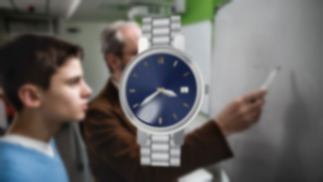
{"hour": 3, "minute": 39}
